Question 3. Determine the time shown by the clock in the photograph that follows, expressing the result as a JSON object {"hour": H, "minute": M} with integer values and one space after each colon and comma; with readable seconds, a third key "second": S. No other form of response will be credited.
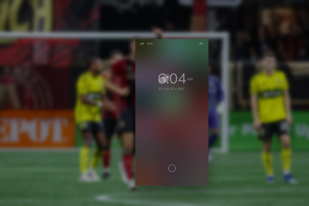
{"hour": 6, "minute": 4}
